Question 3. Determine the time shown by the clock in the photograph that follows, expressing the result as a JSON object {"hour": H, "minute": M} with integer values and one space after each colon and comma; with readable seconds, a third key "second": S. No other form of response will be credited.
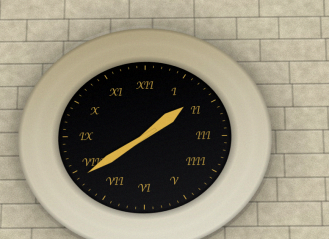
{"hour": 1, "minute": 39}
